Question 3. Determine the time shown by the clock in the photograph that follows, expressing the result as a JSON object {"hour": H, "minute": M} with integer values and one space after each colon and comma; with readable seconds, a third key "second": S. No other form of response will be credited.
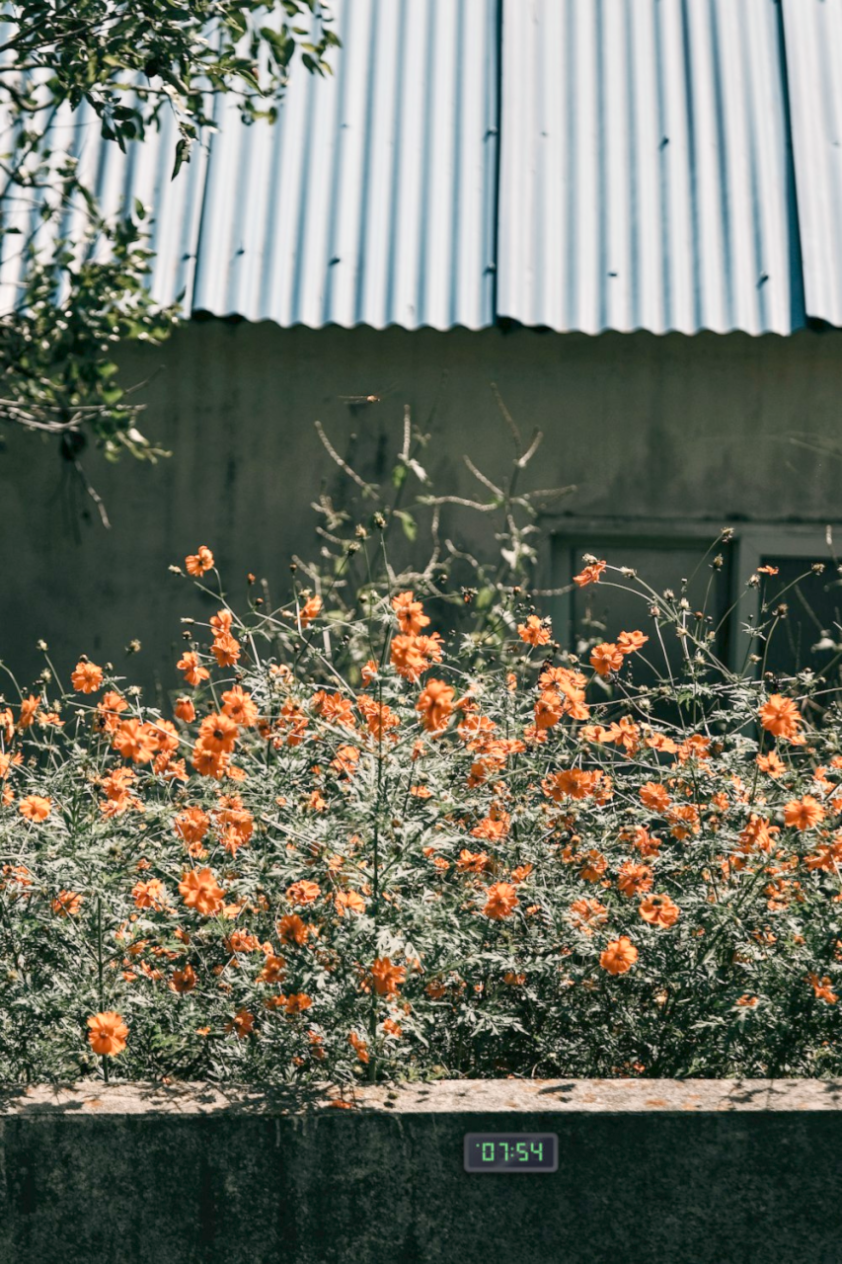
{"hour": 7, "minute": 54}
